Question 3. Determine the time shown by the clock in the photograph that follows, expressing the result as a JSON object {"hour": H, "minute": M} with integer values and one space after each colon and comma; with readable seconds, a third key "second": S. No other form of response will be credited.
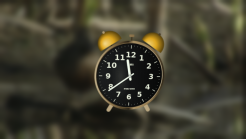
{"hour": 11, "minute": 39}
